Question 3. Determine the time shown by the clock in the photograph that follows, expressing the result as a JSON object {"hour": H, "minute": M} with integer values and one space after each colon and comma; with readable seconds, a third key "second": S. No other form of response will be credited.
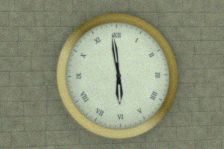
{"hour": 5, "minute": 59}
